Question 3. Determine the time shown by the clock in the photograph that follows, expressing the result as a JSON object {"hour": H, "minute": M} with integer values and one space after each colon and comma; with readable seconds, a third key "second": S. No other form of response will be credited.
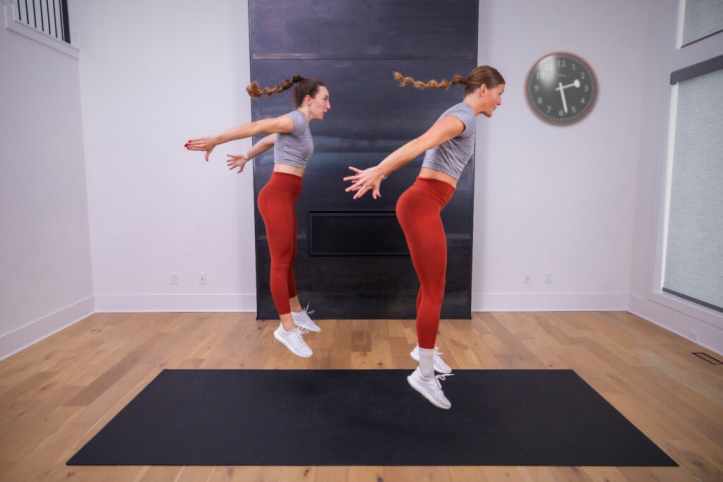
{"hour": 2, "minute": 28}
